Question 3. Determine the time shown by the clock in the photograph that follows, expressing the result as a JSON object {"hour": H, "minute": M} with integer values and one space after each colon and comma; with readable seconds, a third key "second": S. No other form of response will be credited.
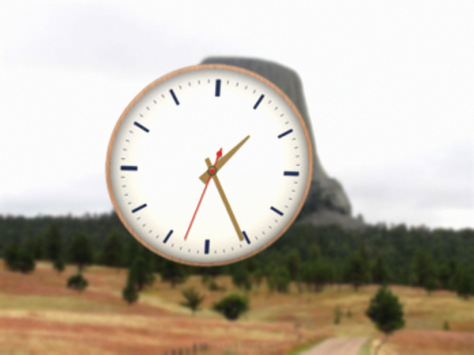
{"hour": 1, "minute": 25, "second": 33}
